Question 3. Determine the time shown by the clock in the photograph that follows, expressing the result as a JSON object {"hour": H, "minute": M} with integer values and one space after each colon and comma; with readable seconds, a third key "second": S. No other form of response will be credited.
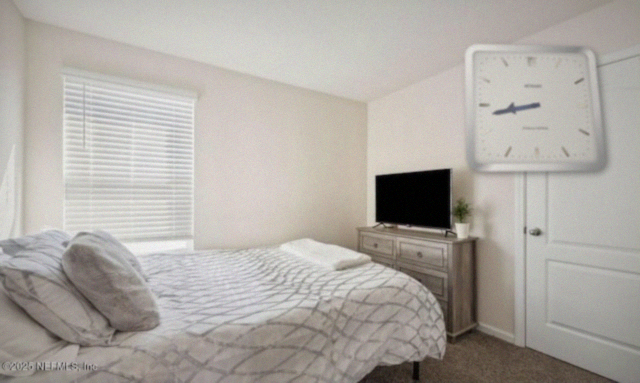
{"hour": 8, "minute": 43}
